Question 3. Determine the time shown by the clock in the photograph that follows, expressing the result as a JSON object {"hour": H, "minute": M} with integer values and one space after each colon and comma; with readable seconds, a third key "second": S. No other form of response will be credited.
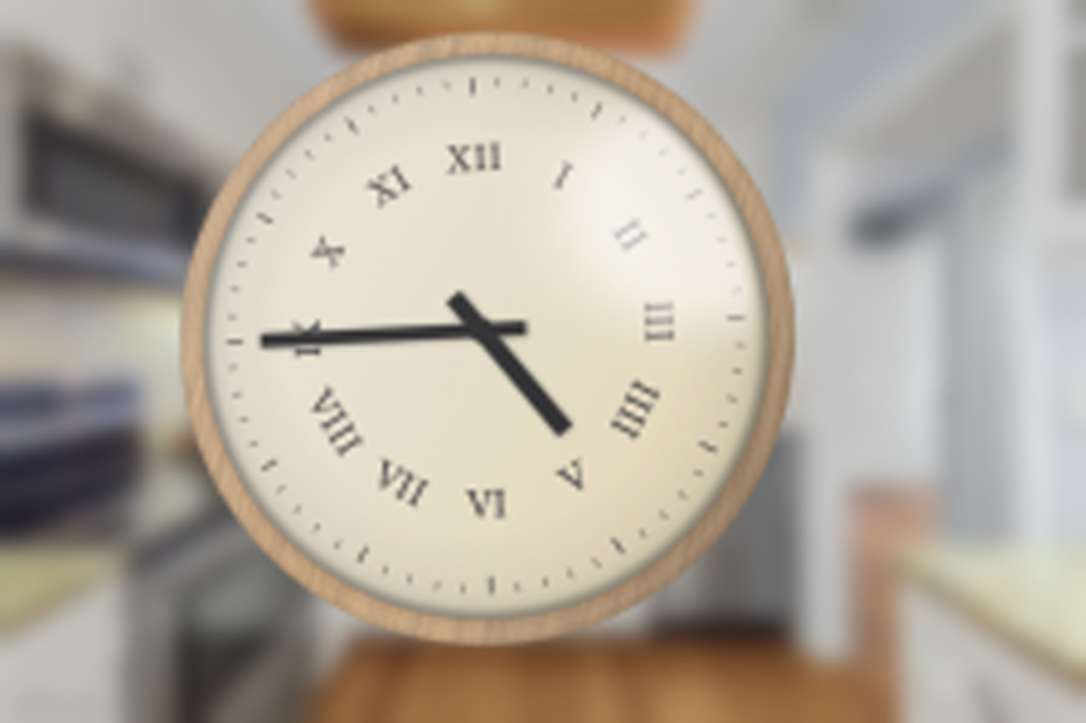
{"hour": 4, "minute": 45}
